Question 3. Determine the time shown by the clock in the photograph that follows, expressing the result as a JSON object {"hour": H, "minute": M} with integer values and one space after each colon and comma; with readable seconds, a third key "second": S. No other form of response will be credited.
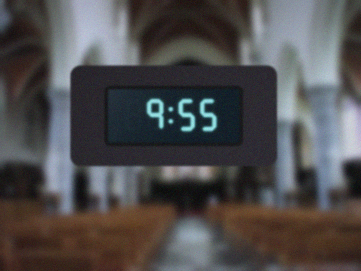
{"hour": 9, "minute": 55}
